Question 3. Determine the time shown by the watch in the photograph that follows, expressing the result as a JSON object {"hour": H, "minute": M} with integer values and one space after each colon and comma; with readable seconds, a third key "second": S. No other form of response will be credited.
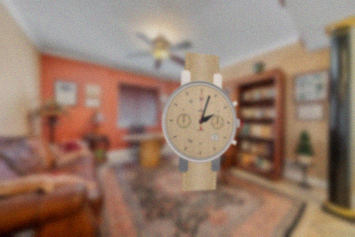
{"hour": 2, "minute": 3}
